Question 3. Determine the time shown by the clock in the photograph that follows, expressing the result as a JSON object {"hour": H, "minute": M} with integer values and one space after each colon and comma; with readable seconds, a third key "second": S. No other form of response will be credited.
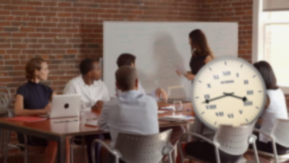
{"hour": 3, "minute": 43}
